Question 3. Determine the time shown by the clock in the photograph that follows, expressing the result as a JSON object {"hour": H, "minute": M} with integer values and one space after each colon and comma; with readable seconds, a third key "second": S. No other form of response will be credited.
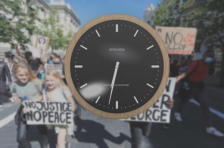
{"hour": 6, "minute": 32}
